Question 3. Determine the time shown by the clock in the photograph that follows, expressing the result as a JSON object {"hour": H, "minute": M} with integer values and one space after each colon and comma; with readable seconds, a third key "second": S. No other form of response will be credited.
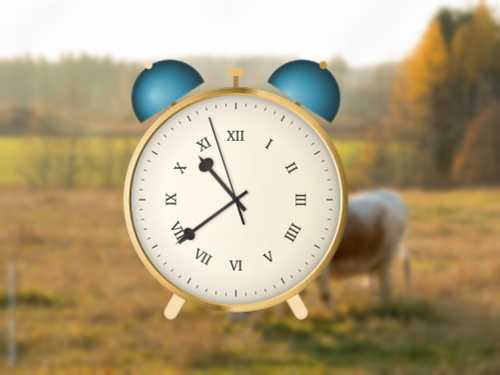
{"hour": 10, "minute": 38, "second": 57}
